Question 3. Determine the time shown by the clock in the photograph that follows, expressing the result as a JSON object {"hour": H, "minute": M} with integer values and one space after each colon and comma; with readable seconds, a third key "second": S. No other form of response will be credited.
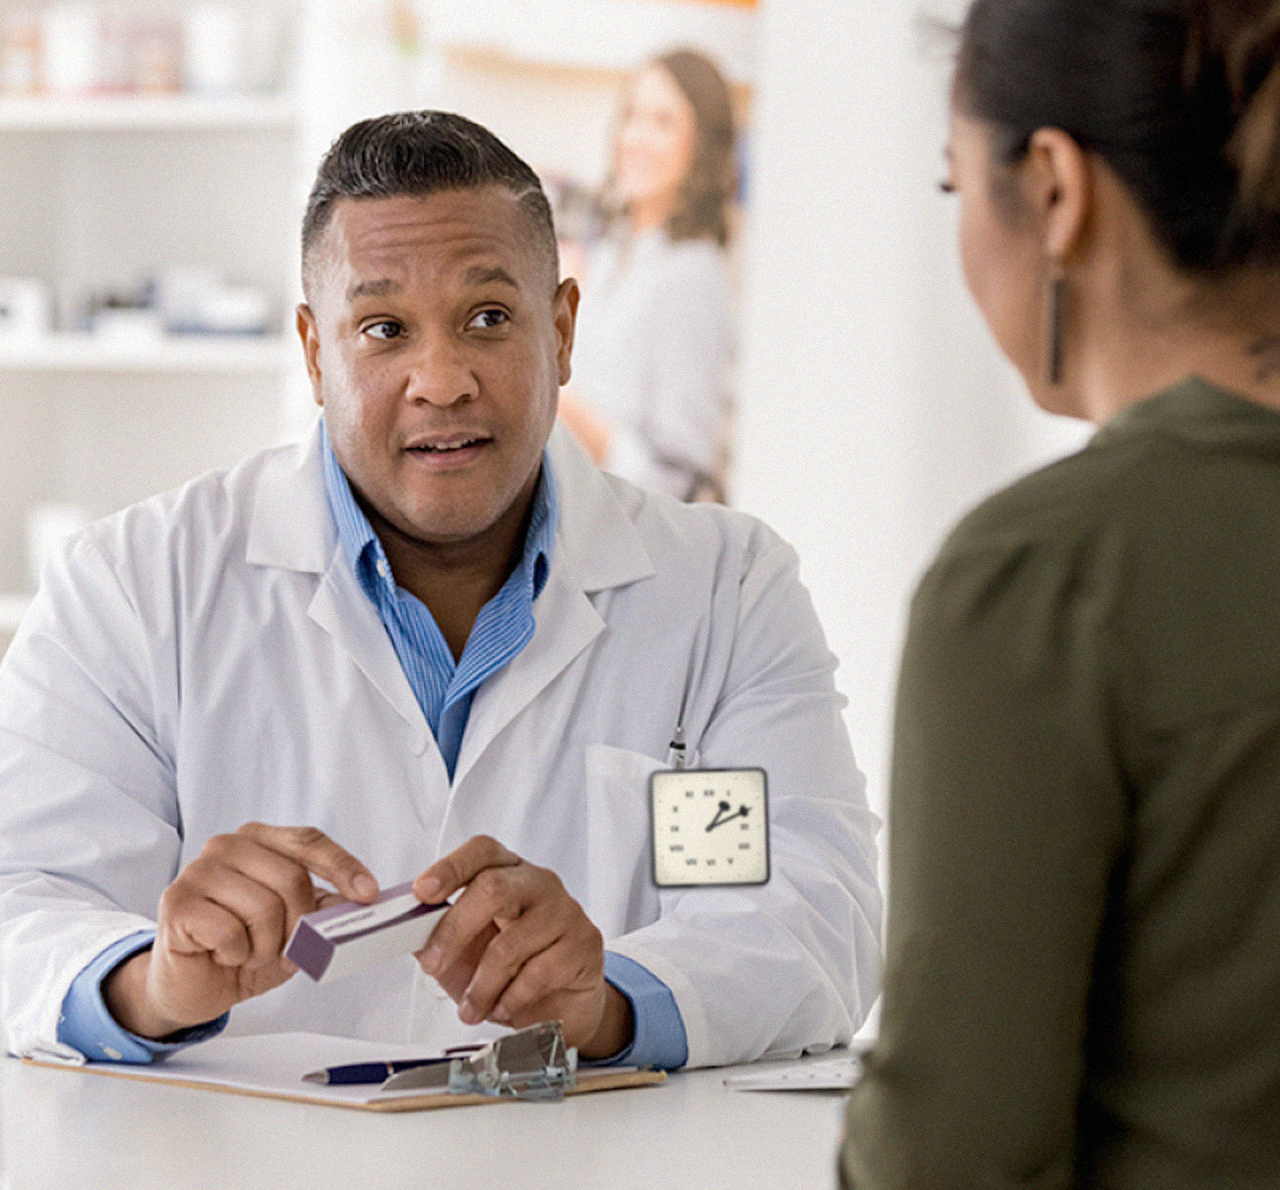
{"hour": 1, "minute": 11}
